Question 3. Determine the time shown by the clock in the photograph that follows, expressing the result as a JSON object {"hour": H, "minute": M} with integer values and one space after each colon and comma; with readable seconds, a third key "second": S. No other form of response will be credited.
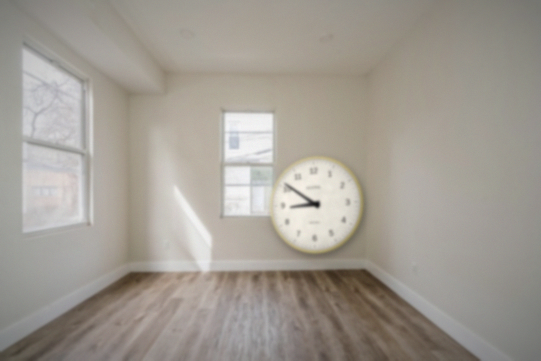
{"hour": 8, "minute": 51}
